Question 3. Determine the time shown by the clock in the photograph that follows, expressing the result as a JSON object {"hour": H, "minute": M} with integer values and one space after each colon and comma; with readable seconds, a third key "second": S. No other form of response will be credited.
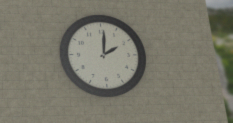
{"hour": 2, "minute": 1}
